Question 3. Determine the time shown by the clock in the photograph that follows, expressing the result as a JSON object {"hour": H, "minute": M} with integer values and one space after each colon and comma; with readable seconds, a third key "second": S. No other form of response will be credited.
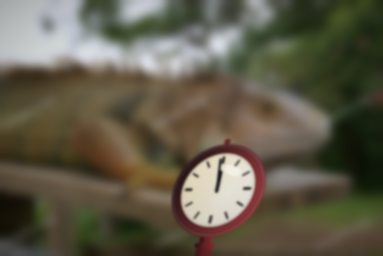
{"hour": 11, "minute": 59}
